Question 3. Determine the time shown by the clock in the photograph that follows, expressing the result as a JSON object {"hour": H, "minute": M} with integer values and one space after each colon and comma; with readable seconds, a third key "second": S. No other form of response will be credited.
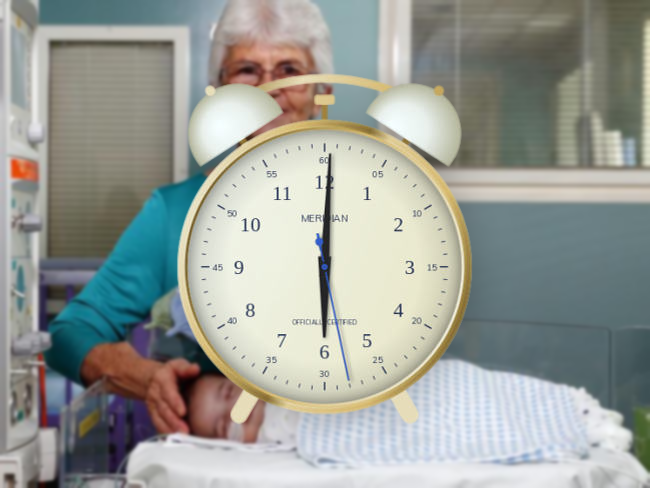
{"hour": 6, "minute": 0, "second": 28}
